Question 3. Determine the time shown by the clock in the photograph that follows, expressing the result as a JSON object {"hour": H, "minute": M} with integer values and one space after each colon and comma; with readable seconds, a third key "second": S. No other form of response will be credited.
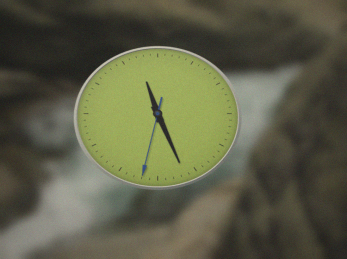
{"hour": 11, "minute": 26, "second": 32}
